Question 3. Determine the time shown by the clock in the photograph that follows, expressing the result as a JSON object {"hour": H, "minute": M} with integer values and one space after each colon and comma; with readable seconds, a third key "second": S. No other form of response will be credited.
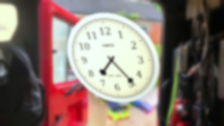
{"hour": 7, "minute": 24}
